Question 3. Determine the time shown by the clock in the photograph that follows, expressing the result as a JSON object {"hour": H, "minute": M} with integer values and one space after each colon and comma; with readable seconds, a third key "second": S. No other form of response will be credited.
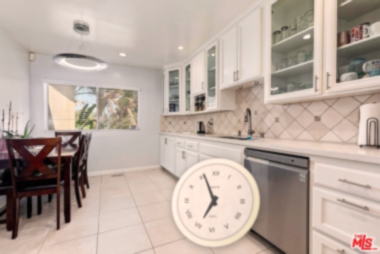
{"hour": 6, "minute": 56}
